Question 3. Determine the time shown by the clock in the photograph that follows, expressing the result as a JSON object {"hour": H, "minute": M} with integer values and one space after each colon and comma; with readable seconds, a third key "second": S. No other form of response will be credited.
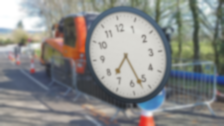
{"hour": 7, "minute": 27}
